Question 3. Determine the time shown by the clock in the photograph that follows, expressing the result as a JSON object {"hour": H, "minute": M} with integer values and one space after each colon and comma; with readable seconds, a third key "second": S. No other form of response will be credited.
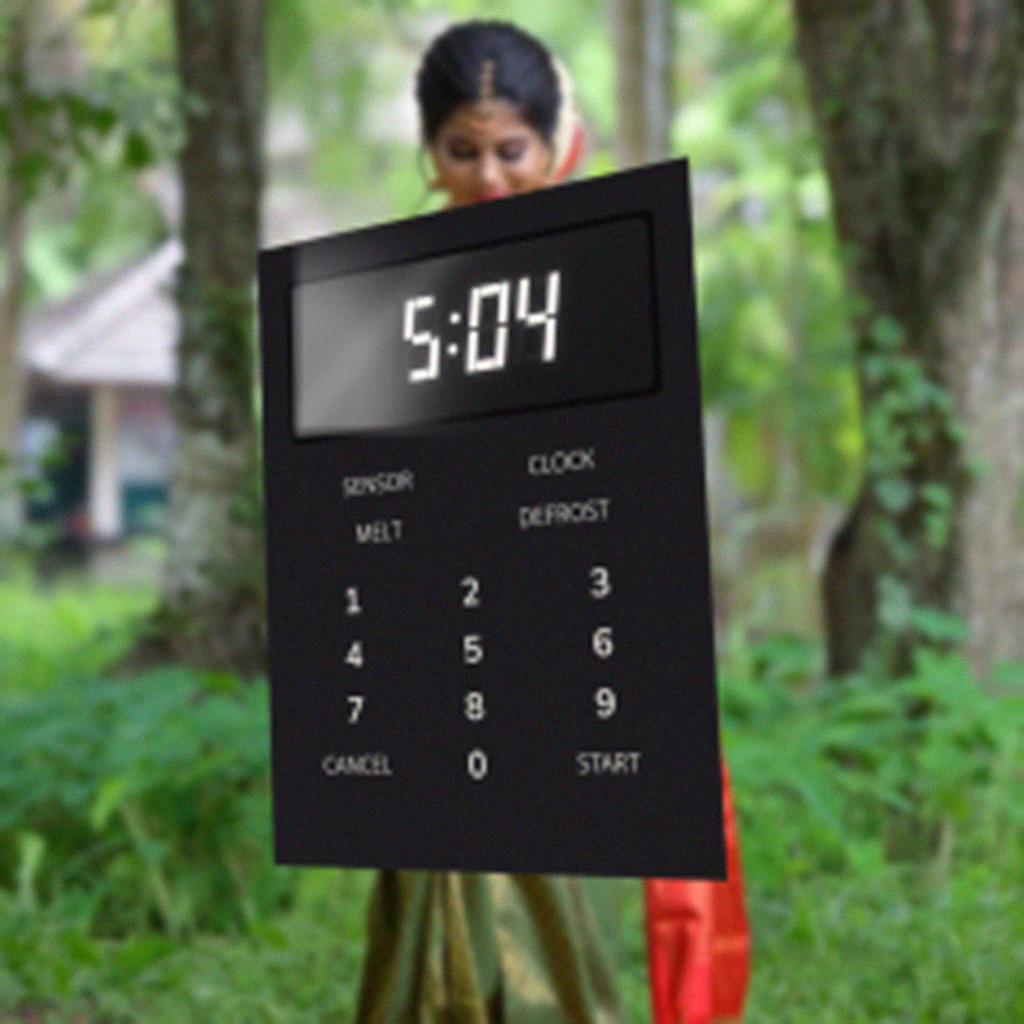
{"hour": 5, "minute": 4}
